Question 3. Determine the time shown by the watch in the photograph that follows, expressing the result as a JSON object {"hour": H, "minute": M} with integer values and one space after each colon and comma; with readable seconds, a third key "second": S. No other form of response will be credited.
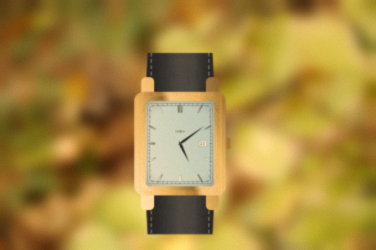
{"hour": 5, "minute": 9}
